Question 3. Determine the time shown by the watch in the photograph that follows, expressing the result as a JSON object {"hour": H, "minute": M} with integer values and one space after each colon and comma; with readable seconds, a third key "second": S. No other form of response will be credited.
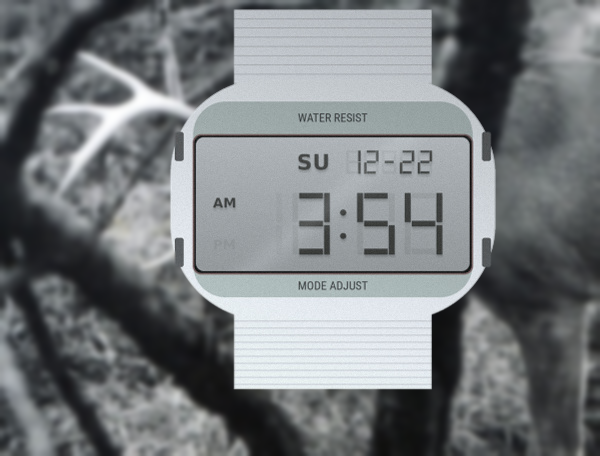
{"hour": 3, "minute": 54}
